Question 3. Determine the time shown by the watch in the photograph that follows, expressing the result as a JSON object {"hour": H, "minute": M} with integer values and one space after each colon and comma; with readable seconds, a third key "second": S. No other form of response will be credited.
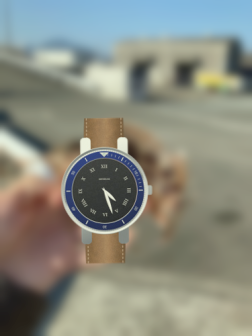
{"hour": 4, "minute": 27}
